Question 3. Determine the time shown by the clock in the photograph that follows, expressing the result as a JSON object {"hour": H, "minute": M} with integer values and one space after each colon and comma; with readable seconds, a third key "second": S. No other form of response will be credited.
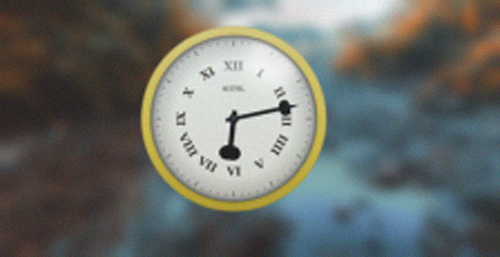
{"hour": 6, "minute": 13}
